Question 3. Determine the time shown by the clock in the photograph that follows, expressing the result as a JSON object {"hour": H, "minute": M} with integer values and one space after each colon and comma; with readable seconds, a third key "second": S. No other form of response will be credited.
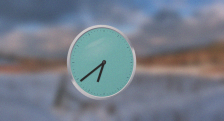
{"hour": 6, "minute": 39}
